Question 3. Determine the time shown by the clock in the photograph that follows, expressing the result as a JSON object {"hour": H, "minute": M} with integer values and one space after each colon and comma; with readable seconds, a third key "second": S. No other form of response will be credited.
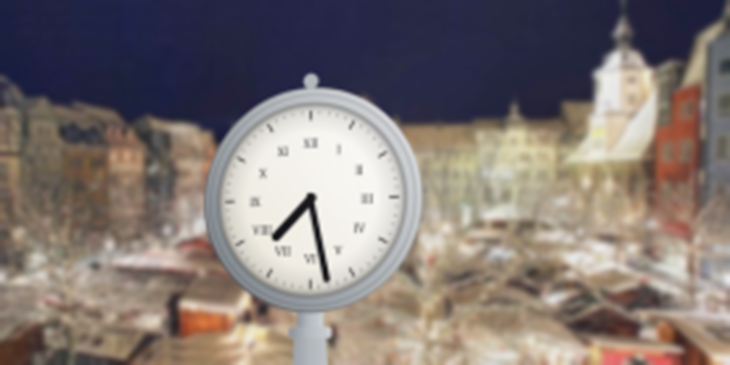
{"hour": 7, "minute": 28}
